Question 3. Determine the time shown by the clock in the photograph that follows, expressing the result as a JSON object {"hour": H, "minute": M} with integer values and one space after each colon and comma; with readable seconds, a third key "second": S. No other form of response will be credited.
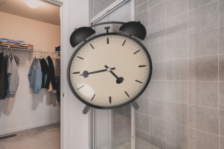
{"hour": 4, "minute": 44}
